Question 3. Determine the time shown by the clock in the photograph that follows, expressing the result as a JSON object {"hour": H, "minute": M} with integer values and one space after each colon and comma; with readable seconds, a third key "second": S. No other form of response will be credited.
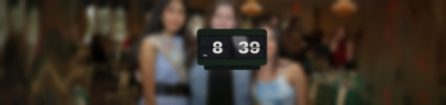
{"hour": 8, "minute": 39}
